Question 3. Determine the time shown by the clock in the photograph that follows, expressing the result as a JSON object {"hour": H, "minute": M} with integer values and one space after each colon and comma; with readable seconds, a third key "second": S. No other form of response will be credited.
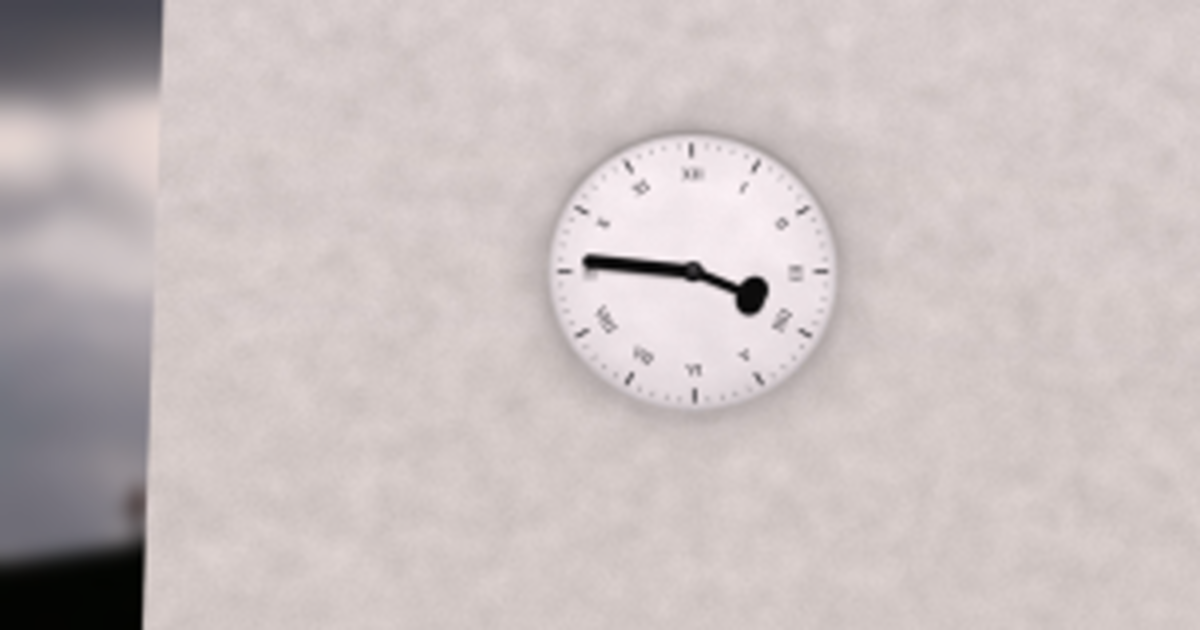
{"hour": 3, "minute": 46}
